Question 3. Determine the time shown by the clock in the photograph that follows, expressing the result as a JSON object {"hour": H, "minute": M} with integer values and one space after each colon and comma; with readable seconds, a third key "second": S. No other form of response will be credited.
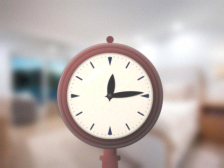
{"hour": 12, "minute": 14}
